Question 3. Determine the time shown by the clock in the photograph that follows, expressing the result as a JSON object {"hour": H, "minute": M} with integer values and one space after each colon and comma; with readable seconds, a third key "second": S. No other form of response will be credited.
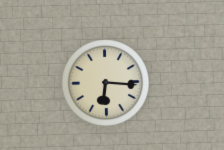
{"hour": 6, "minute": 16}
